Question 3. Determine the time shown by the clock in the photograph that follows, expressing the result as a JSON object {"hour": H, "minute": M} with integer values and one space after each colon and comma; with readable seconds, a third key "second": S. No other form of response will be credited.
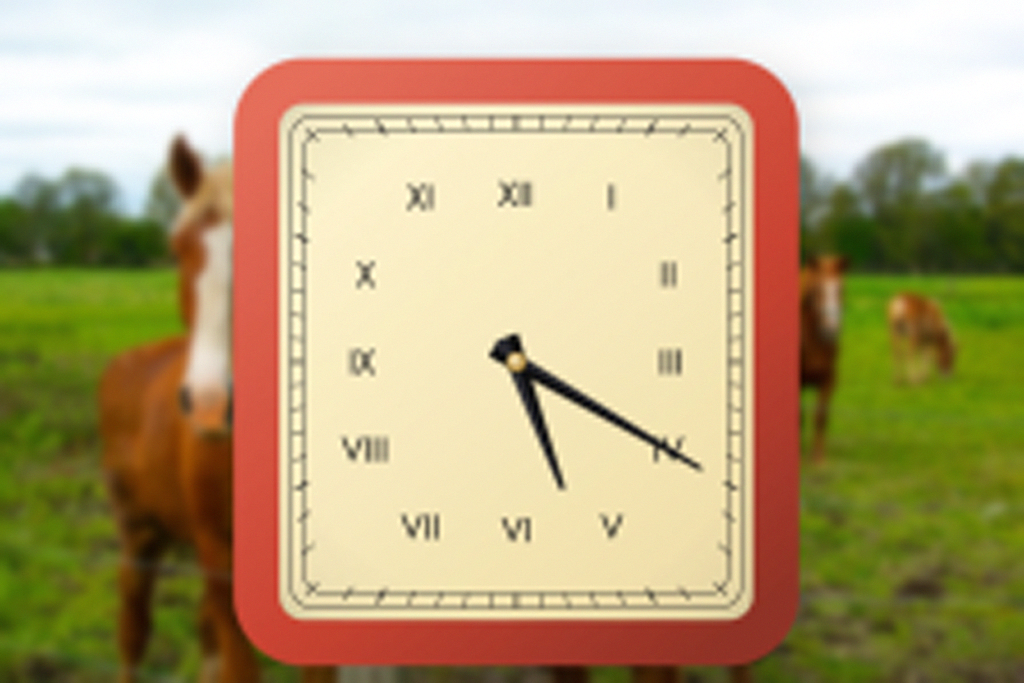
{"hour": 5, "minute": 20}
